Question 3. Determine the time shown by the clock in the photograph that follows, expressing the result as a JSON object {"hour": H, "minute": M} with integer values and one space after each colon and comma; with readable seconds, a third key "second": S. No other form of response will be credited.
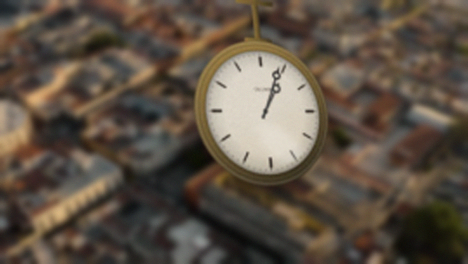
{"hour": 1, "minute": 4}
